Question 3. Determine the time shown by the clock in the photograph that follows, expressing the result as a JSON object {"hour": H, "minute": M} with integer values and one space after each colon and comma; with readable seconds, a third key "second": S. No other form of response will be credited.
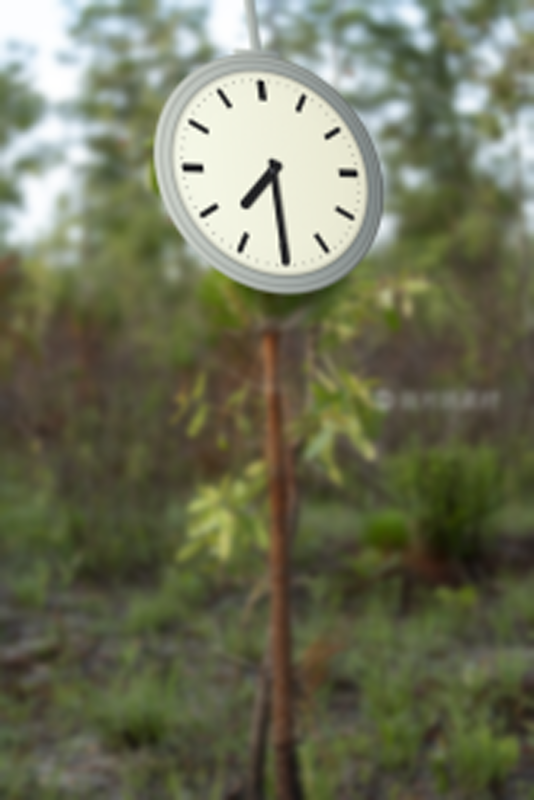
{"hour": 7, "minute": 30}
